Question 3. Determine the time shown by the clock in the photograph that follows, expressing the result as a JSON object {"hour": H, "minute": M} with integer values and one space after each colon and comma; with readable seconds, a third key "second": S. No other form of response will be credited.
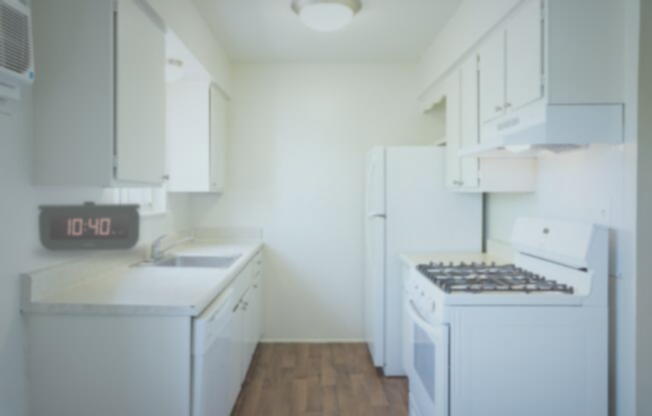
{"hour": 10, "minute": 40}
